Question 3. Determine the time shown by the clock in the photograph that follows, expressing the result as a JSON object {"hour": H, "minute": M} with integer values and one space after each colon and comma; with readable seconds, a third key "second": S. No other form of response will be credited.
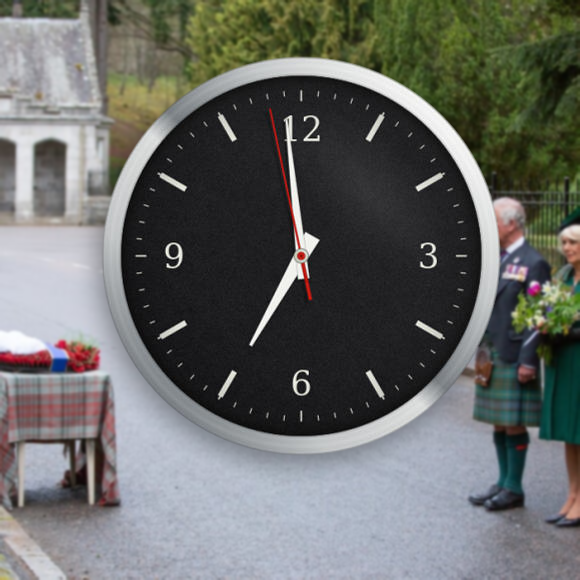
{"hour": 6, "minute": 58, "second": 58}
